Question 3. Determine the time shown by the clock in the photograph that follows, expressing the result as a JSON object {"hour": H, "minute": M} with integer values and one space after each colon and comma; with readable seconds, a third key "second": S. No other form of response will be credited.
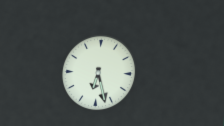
{"hour": 6, "minute": 27}
